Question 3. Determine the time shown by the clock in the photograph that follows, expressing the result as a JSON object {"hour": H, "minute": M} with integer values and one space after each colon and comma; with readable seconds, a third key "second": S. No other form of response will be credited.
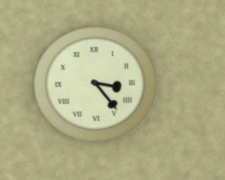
{"hour": 3, "minute": 24}
